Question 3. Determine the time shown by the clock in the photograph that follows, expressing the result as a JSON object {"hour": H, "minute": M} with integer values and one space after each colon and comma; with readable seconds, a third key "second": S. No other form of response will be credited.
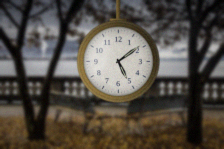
{"hour": 5, "minute": 9}
